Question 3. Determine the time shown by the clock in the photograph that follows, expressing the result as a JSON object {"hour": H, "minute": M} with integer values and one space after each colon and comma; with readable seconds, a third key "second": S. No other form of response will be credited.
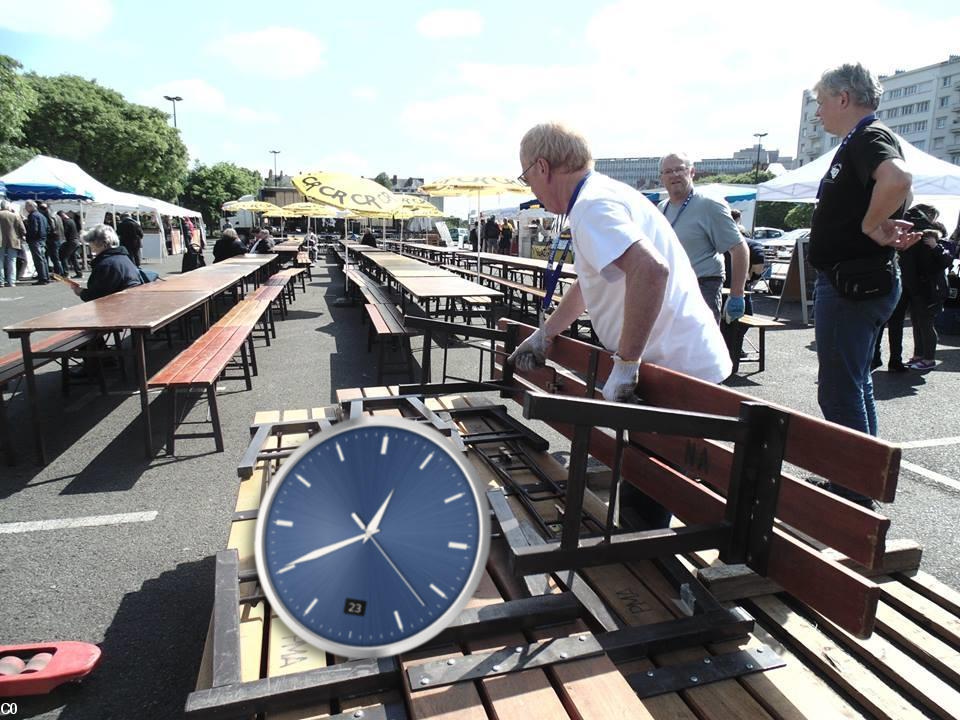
{"hour": 12, "minute": 40, "second": 22}
